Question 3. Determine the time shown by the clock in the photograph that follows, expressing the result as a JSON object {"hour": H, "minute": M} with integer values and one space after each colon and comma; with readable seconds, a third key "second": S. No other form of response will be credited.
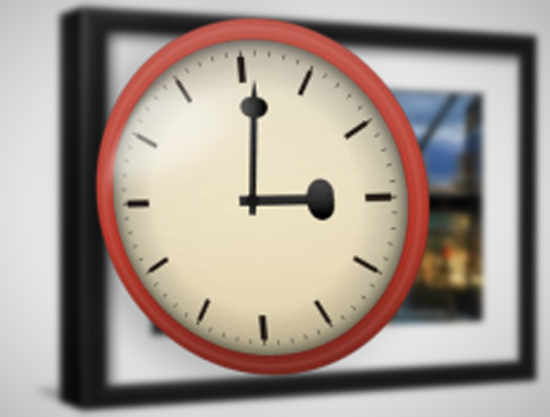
{"hour": 3, "minute": 1}
